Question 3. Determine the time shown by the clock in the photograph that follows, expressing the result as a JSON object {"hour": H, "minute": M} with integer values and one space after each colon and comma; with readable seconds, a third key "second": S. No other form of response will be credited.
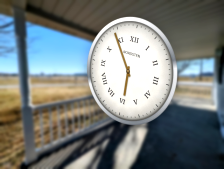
{"hour": 5, "minute": 54}
